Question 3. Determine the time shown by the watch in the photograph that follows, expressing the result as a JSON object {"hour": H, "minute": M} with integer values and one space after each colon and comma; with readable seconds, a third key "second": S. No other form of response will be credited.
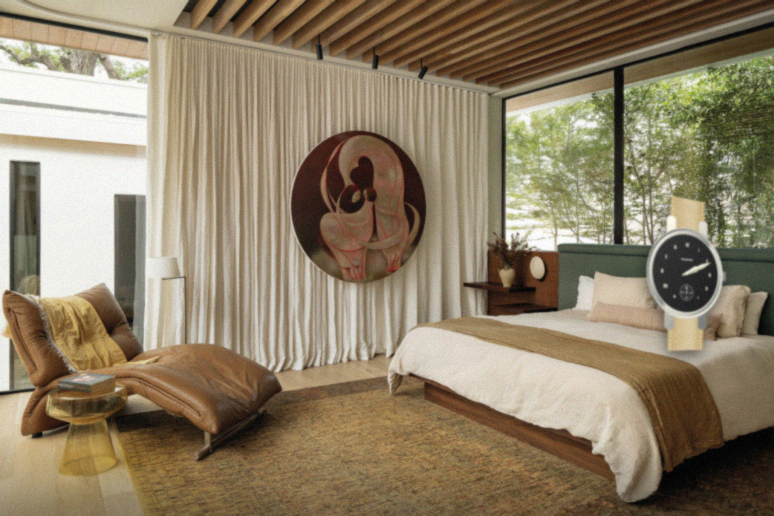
{"hour": 2, "minute": 11}
